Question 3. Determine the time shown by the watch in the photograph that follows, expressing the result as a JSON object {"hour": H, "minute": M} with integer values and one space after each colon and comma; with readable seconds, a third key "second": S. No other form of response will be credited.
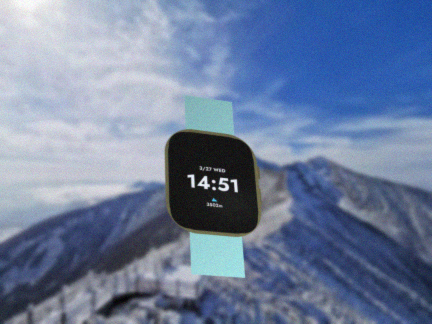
{"hour": 14, "minute": 51}
